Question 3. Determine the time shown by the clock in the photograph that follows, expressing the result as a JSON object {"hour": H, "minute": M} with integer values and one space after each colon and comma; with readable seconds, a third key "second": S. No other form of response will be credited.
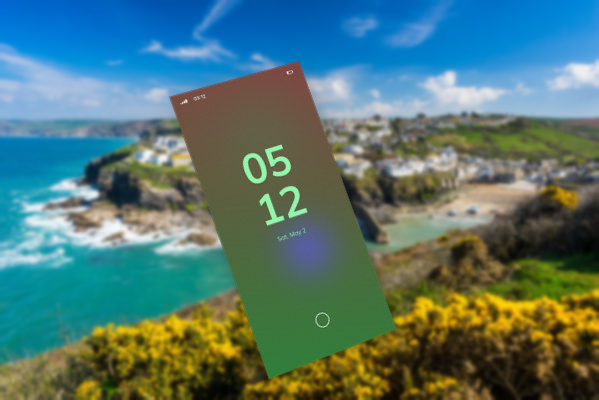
{"hour": 5, "minute": 12}
